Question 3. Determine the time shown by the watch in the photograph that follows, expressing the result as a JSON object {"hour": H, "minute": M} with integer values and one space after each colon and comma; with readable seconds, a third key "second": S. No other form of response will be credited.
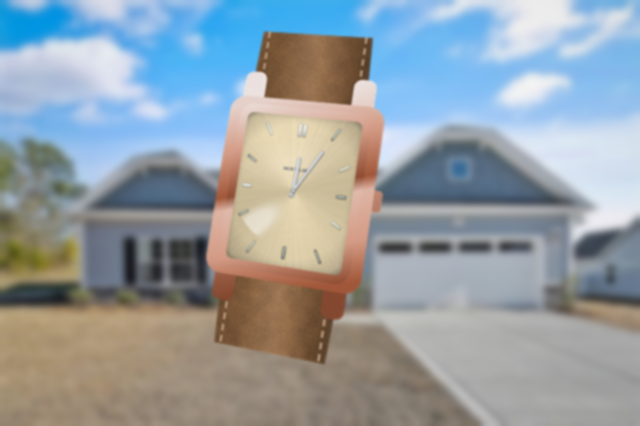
{"hour": 12, "minute": 5}
